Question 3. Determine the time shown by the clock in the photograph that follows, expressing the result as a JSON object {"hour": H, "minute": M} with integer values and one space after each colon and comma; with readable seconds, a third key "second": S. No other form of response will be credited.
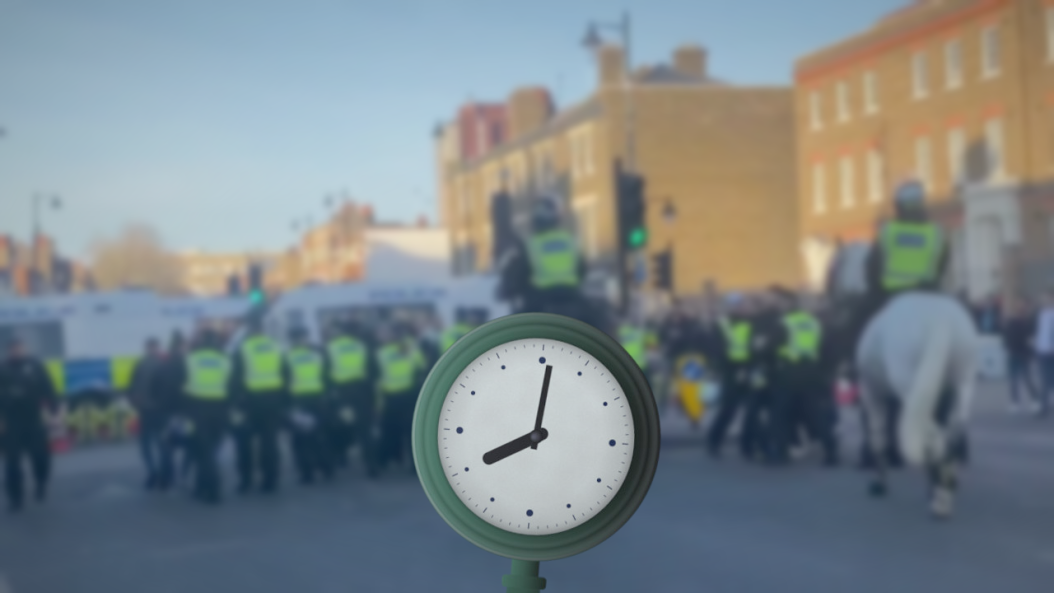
{"hour": 8, "minute": 1}
